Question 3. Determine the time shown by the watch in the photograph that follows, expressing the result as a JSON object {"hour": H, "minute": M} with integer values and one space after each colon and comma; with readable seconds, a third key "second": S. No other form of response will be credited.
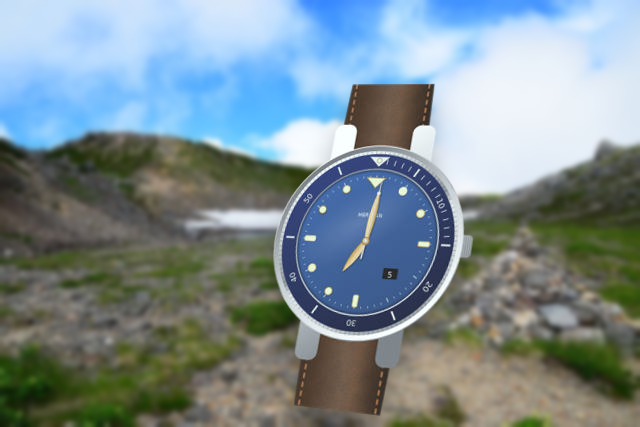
{"hour": 7, "minute": 1, "second": 1}
